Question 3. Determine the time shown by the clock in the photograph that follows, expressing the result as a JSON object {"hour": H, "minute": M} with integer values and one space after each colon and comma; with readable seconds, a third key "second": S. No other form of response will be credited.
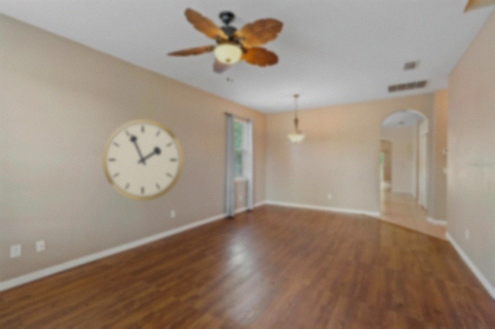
{"hour": 1, "minute": 56}
